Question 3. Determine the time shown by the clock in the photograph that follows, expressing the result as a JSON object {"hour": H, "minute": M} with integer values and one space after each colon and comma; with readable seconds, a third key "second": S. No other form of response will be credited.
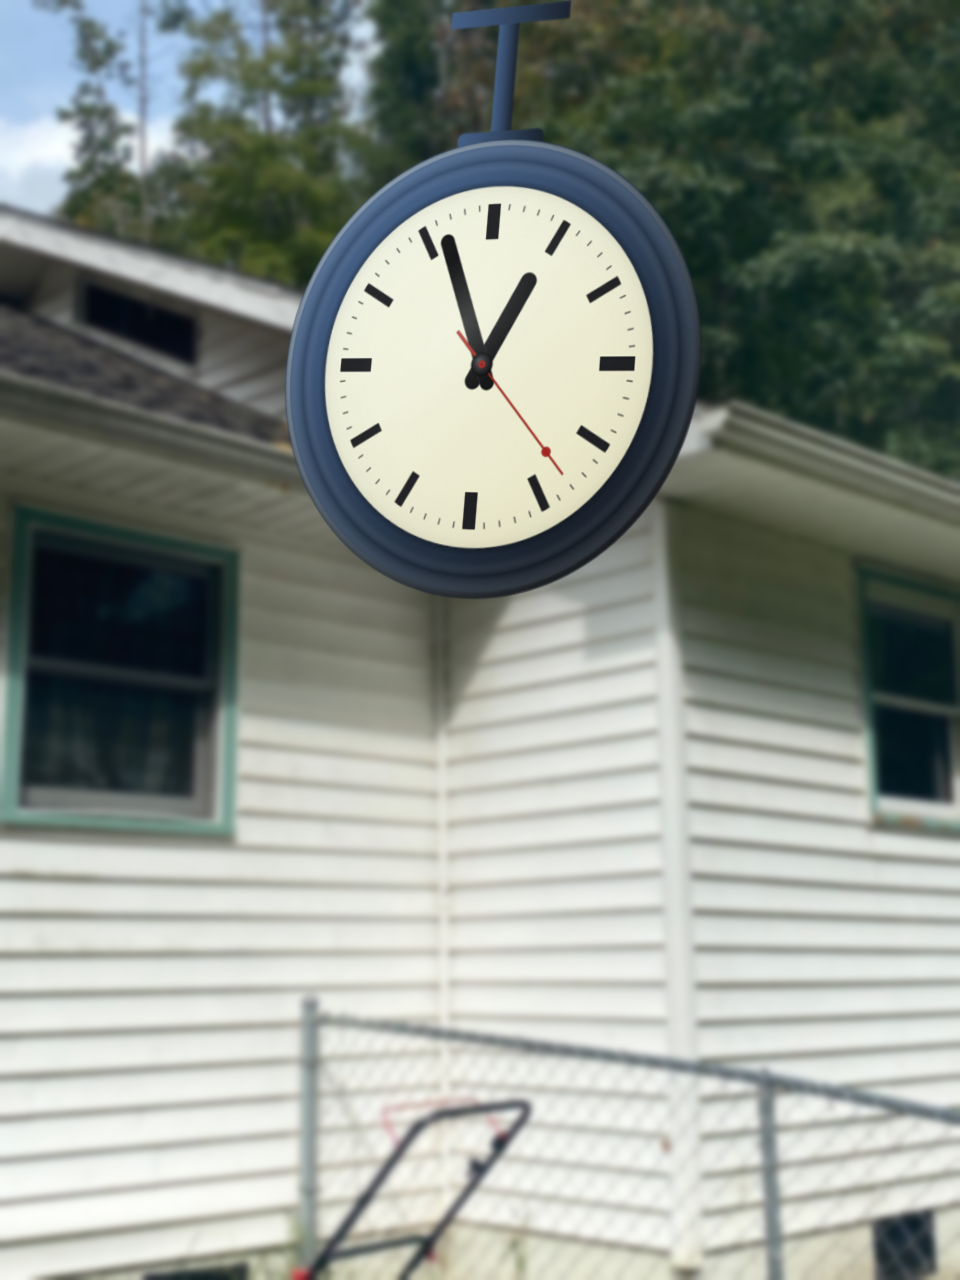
{"hour": 12, "minute": 56, "second": 23}
